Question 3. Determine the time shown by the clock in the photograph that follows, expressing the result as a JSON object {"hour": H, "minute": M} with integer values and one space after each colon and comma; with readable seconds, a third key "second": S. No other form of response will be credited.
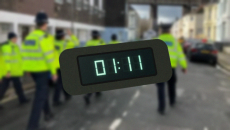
{"hour": 1, "minute": 11}
